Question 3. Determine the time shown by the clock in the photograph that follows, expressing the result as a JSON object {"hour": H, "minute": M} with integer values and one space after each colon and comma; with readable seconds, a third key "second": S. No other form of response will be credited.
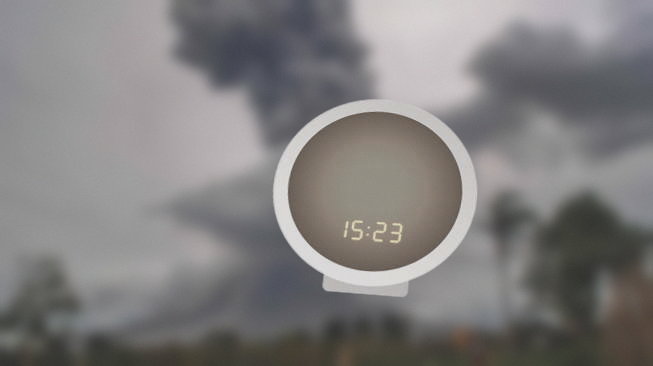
{"hour": 15, "minute": 23}
